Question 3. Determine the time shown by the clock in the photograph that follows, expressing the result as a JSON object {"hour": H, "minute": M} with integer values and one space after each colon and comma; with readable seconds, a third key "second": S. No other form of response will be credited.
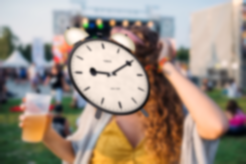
{"hour": 9, "minute": 10}
